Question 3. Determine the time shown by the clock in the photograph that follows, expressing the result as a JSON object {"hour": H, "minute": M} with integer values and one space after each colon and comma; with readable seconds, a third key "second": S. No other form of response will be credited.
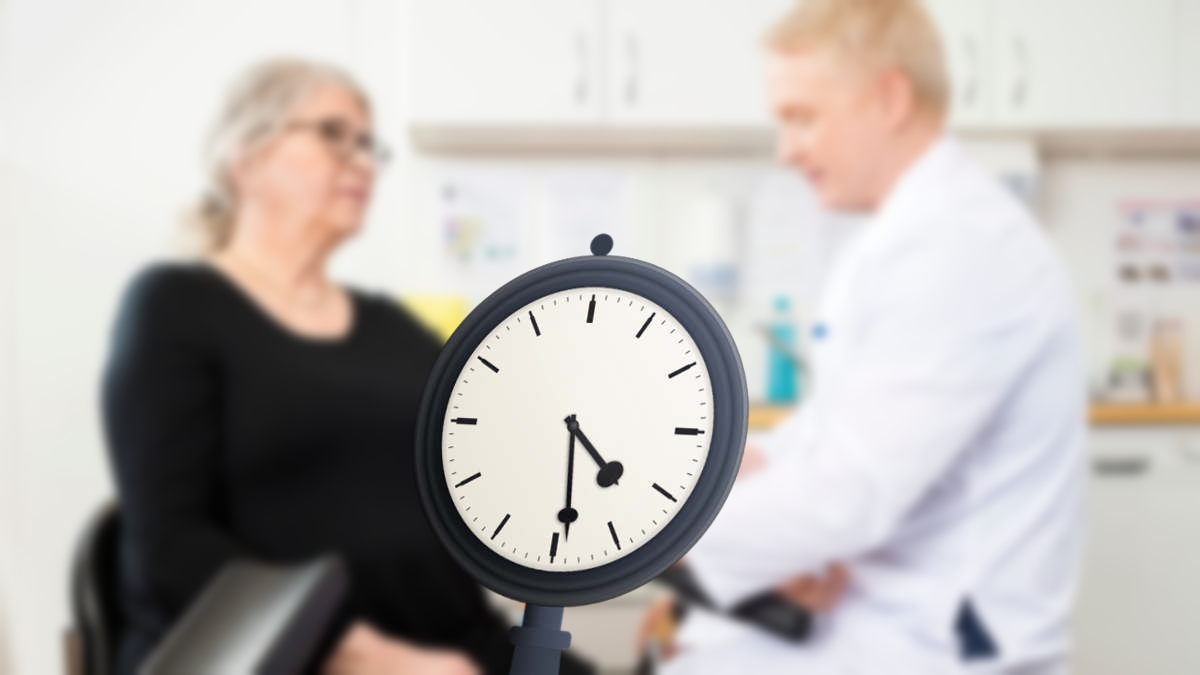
{"hour": 4, "minute": 29}
